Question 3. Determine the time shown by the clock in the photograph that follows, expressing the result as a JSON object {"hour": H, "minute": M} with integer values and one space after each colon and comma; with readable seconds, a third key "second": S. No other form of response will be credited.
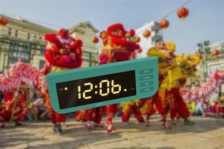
{"hour": 12, "minute": 6}
